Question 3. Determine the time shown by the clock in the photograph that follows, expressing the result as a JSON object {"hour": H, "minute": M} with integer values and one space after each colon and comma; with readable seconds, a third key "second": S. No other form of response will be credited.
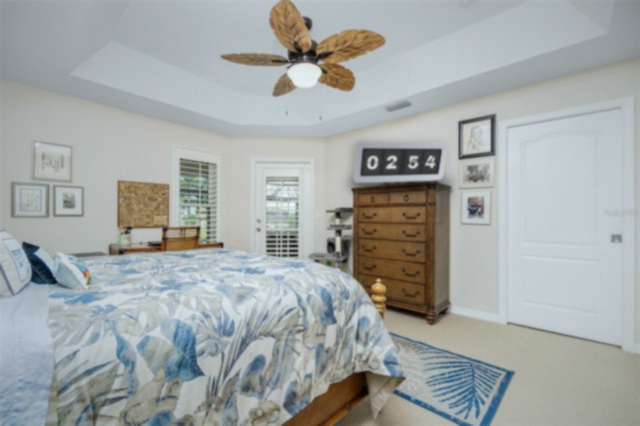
{"hour": 2, "minute": 54}
